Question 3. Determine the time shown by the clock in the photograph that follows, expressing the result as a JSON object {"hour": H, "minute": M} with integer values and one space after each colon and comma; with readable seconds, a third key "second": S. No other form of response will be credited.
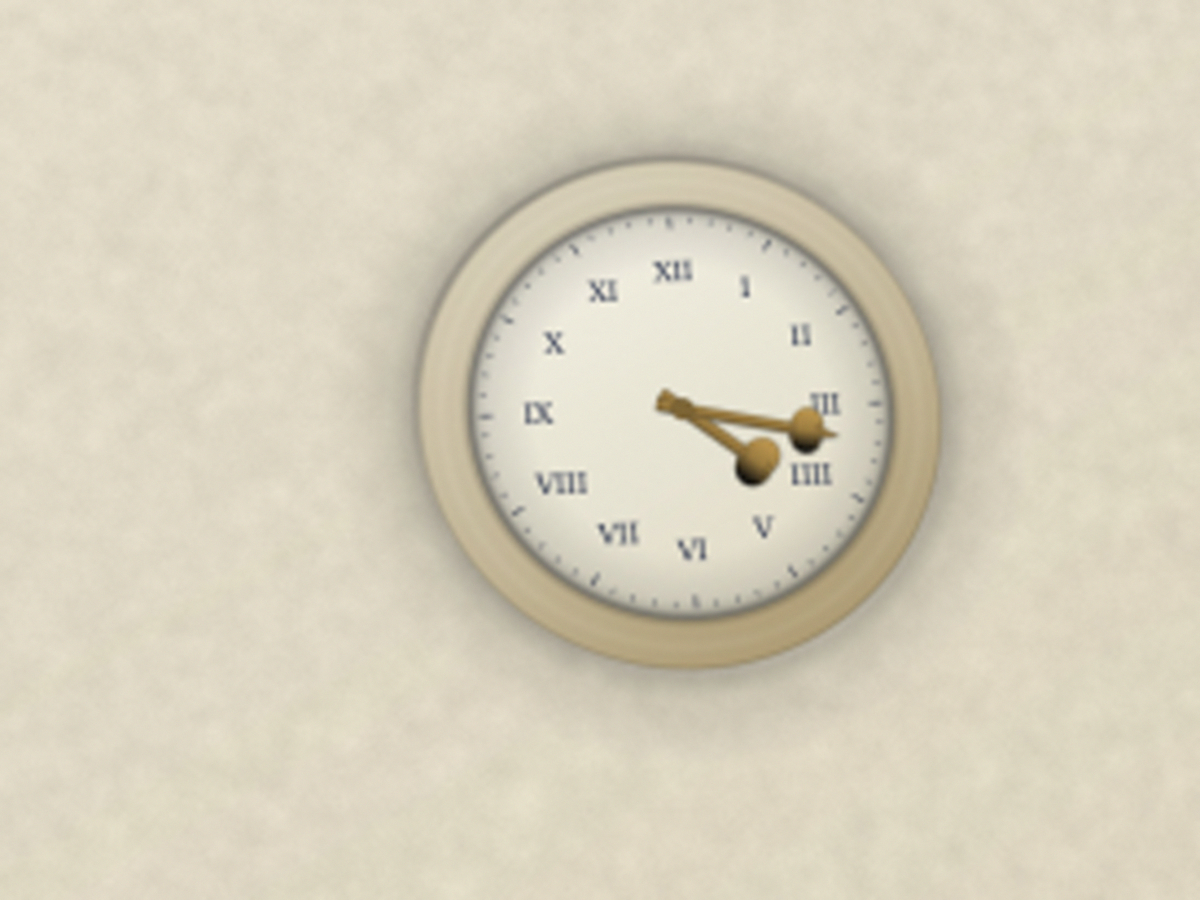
{"hour": 4, "minute": 17}
